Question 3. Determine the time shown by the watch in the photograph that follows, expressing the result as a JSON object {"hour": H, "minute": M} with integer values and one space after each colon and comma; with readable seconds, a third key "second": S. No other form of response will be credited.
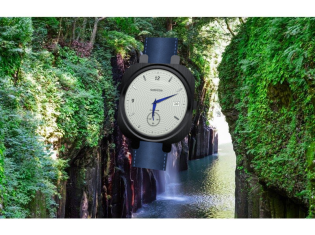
{"hour": 6, "minute": 11}
